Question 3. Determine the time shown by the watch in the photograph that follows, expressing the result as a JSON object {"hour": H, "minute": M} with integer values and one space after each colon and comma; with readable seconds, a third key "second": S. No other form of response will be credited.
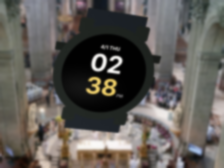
{"hour": 2, "minute": 38}
